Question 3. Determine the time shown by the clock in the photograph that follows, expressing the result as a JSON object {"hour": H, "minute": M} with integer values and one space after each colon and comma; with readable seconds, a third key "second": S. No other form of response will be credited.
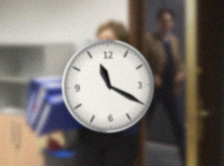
{"hour": 11, "minute": 20}
